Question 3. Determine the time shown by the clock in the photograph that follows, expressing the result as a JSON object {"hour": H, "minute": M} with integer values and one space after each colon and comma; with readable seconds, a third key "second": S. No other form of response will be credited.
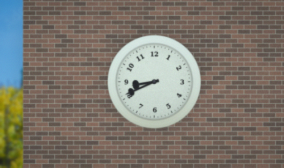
{"hour": 8, "minute": 41}
